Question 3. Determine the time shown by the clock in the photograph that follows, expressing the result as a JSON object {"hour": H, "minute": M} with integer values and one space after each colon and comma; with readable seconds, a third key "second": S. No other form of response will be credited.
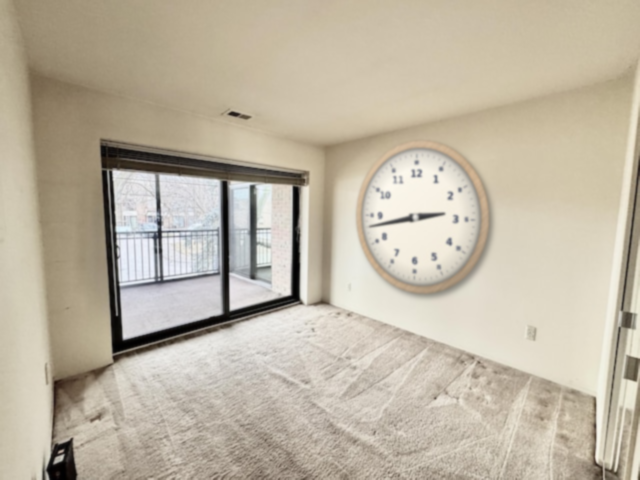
{"hour": 2, "minute": 43}
